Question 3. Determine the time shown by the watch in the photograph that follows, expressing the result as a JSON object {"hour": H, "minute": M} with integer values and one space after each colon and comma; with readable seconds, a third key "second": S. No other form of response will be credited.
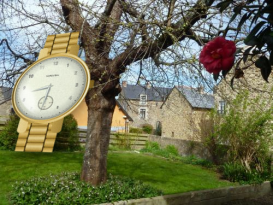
{"hour": 8, "minute": 31}
